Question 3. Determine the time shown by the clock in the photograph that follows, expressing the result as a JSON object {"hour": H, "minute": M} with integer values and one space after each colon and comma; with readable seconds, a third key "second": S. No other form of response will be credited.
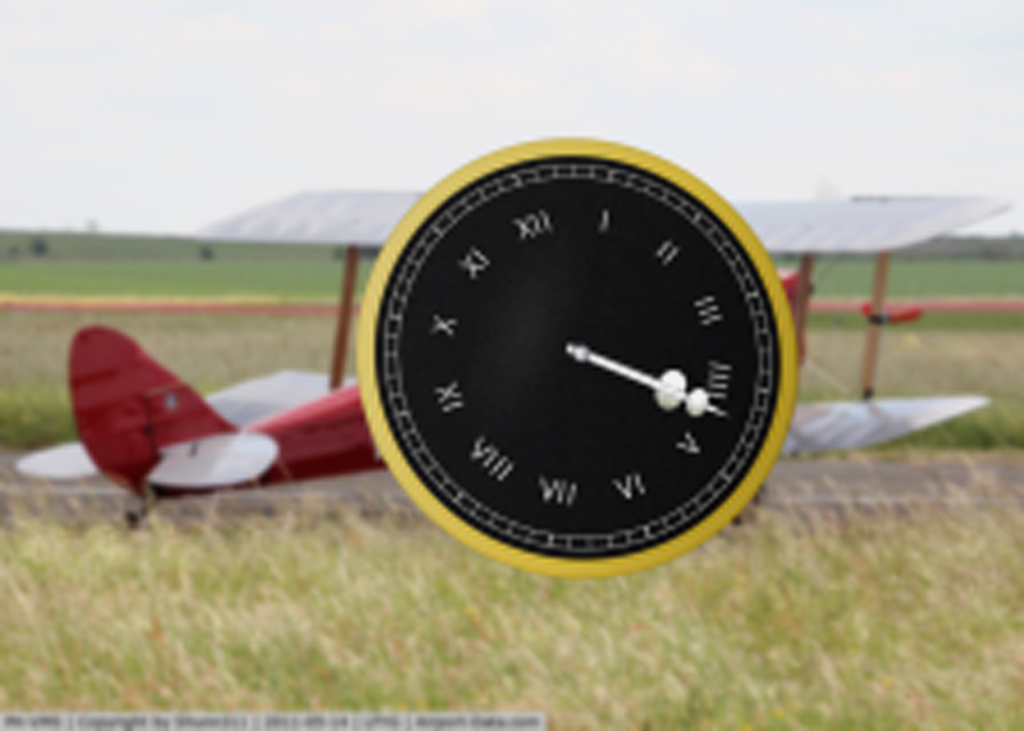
{"hour": 4, "minute": 22}
